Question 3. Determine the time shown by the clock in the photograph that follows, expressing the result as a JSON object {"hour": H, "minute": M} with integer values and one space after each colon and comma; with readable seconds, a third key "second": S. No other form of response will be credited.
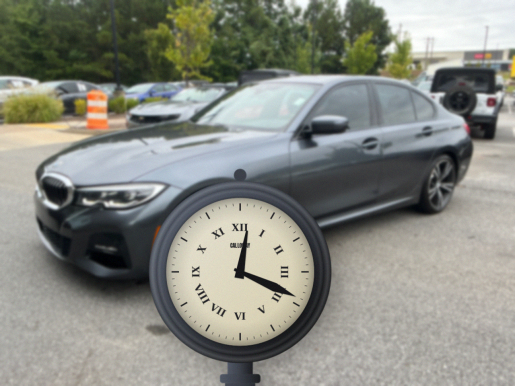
{"hour": 12, "minute": 19}
